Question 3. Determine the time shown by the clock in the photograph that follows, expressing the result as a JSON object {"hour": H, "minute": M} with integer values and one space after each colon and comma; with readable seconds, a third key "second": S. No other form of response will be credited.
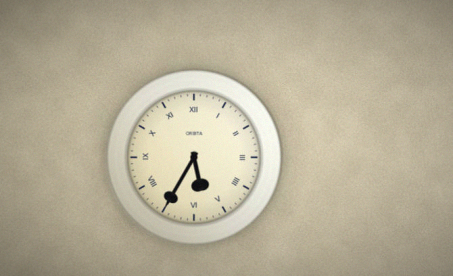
{"hour": 5, "minute": 35}
